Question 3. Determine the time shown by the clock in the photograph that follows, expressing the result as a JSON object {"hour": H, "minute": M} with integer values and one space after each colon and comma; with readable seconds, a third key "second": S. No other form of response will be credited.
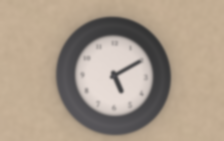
{"hour": 5, "minute": 10}
